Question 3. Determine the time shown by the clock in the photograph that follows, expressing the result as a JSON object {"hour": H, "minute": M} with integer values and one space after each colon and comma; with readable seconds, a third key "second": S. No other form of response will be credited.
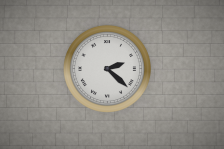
{"hour": 2, "minute": 22}
